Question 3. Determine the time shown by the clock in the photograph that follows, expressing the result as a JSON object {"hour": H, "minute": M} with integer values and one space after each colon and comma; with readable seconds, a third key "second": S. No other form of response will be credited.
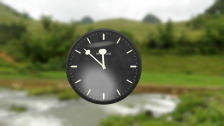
{"hour": 11, "minute": 52}
